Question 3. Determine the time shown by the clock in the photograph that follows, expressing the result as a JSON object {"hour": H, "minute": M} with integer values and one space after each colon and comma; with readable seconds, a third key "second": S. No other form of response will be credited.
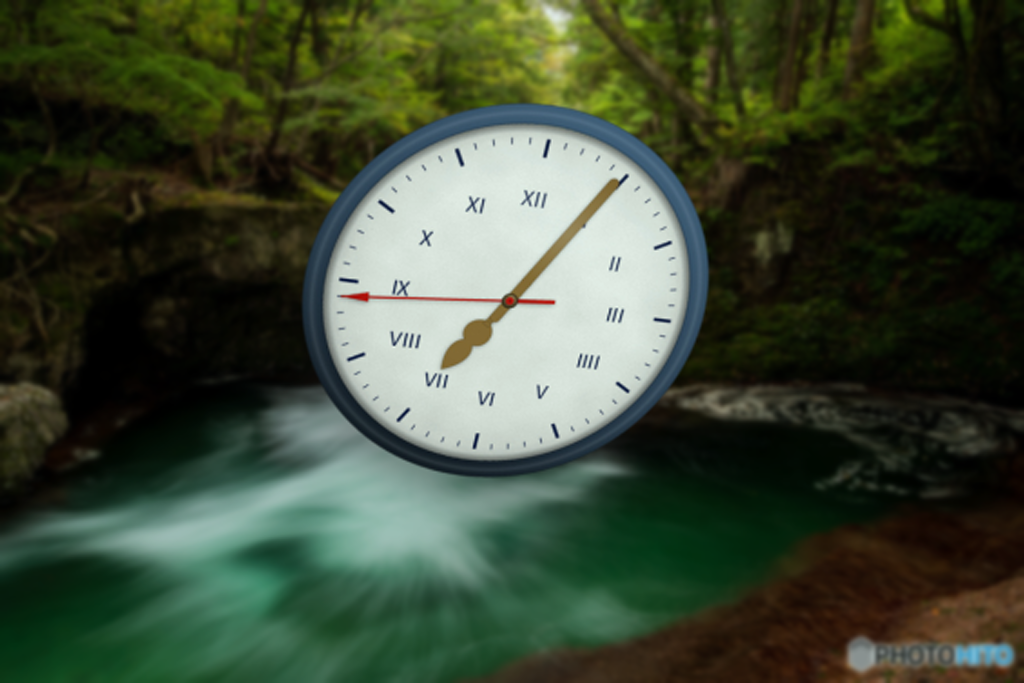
{"hour": 7, "minute": 4, "second": 44}
